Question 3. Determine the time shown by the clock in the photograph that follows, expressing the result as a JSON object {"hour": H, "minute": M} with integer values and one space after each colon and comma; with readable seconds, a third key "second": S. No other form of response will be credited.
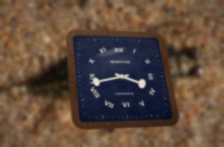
{"hour": 3, "minute": 43}
